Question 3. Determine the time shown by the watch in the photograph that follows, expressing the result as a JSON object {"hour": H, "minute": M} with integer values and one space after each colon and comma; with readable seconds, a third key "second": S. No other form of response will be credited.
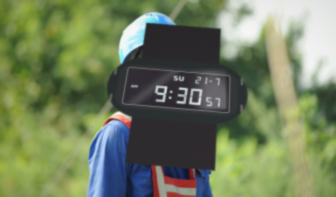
{"hour": 9, "minute": 30}
